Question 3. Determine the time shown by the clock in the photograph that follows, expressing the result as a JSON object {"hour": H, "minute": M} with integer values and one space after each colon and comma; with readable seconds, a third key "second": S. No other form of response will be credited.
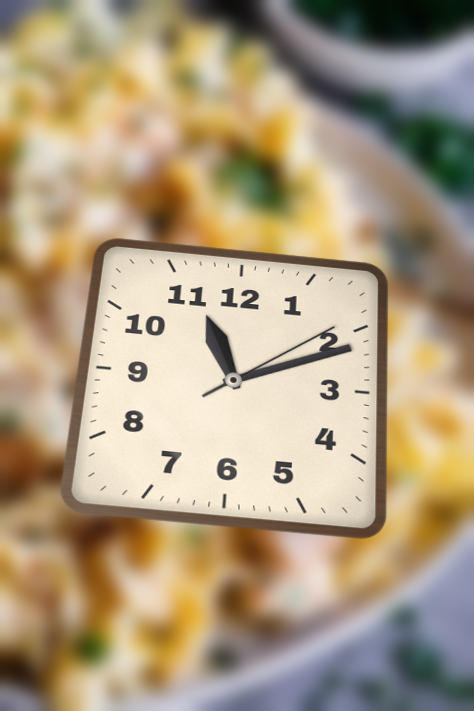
{"hour": 11, "minute": 11, "second": 9}
